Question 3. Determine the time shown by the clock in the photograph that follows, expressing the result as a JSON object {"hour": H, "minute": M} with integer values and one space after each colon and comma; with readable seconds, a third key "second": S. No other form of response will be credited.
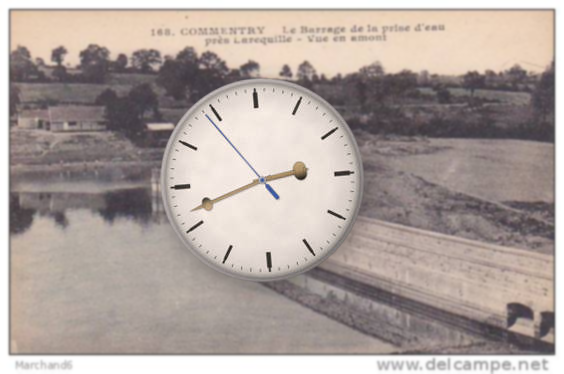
{"hour": 2, "minute": 41, "second": 54}
